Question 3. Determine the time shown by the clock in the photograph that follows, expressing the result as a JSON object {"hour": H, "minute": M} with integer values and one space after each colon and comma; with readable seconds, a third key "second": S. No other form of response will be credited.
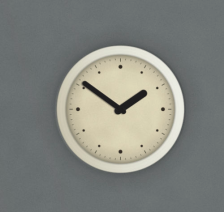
{"hour": 1, "minute": 51}
